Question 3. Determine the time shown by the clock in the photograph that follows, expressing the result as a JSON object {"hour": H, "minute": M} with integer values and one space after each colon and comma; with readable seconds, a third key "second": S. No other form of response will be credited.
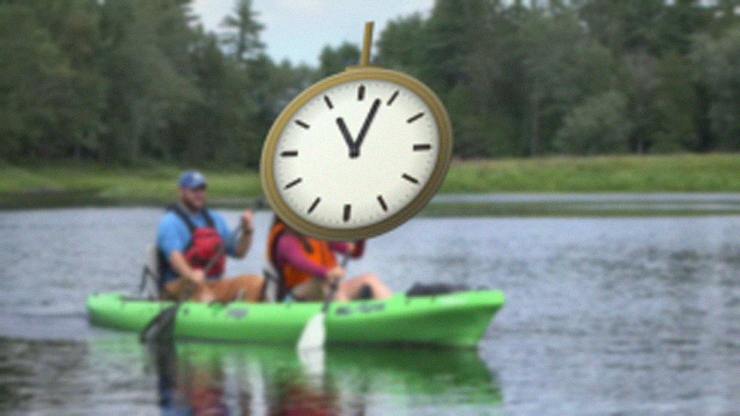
{"hour": 11, "minute": 3}
